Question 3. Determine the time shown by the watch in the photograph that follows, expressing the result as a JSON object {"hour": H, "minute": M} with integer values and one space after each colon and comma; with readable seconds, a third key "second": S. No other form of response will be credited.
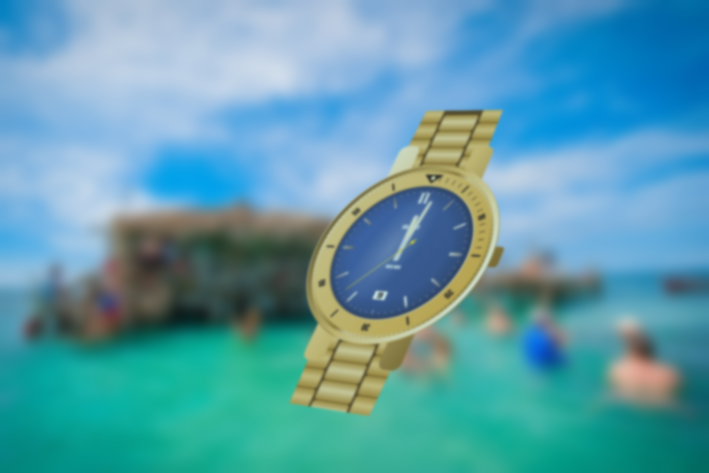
{"hour": 12, "minute": 1, "second": 37}
